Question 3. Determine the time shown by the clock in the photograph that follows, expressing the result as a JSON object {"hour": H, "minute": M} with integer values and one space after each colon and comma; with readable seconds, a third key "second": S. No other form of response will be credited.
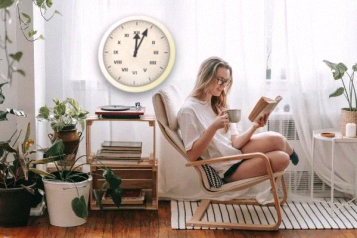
{"hour": 12, "minute": 4}
